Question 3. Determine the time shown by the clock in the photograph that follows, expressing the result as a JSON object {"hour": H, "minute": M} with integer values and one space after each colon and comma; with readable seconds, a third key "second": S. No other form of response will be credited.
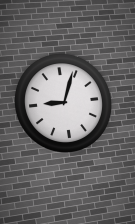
{"hour": 9, "minute": 4}
